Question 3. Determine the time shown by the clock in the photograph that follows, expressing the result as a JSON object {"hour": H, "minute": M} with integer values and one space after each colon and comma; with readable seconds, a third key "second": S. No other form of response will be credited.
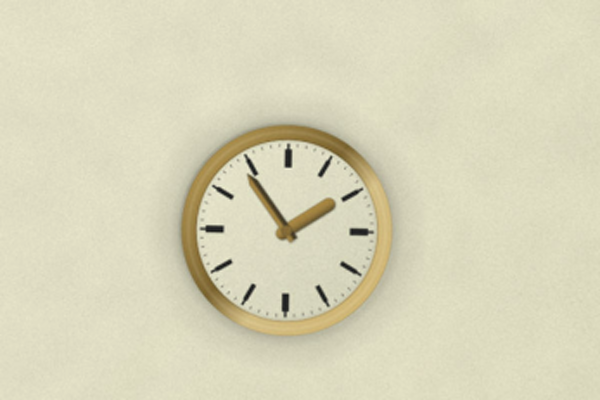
{"hour": 1, "minute": 54}
